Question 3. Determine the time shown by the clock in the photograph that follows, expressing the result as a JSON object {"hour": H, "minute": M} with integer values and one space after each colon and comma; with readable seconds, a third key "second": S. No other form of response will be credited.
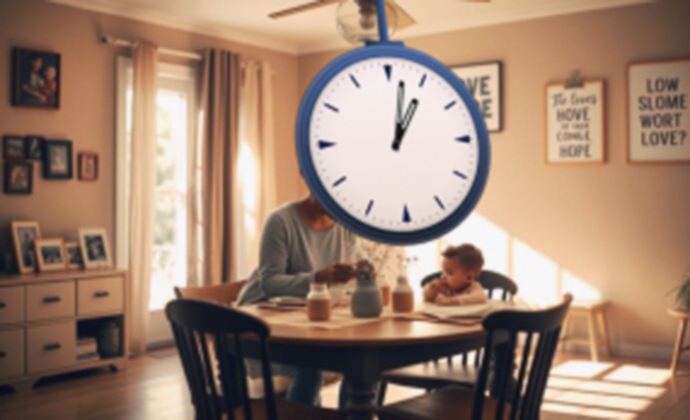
{"hour": 1, "minute": 2}
